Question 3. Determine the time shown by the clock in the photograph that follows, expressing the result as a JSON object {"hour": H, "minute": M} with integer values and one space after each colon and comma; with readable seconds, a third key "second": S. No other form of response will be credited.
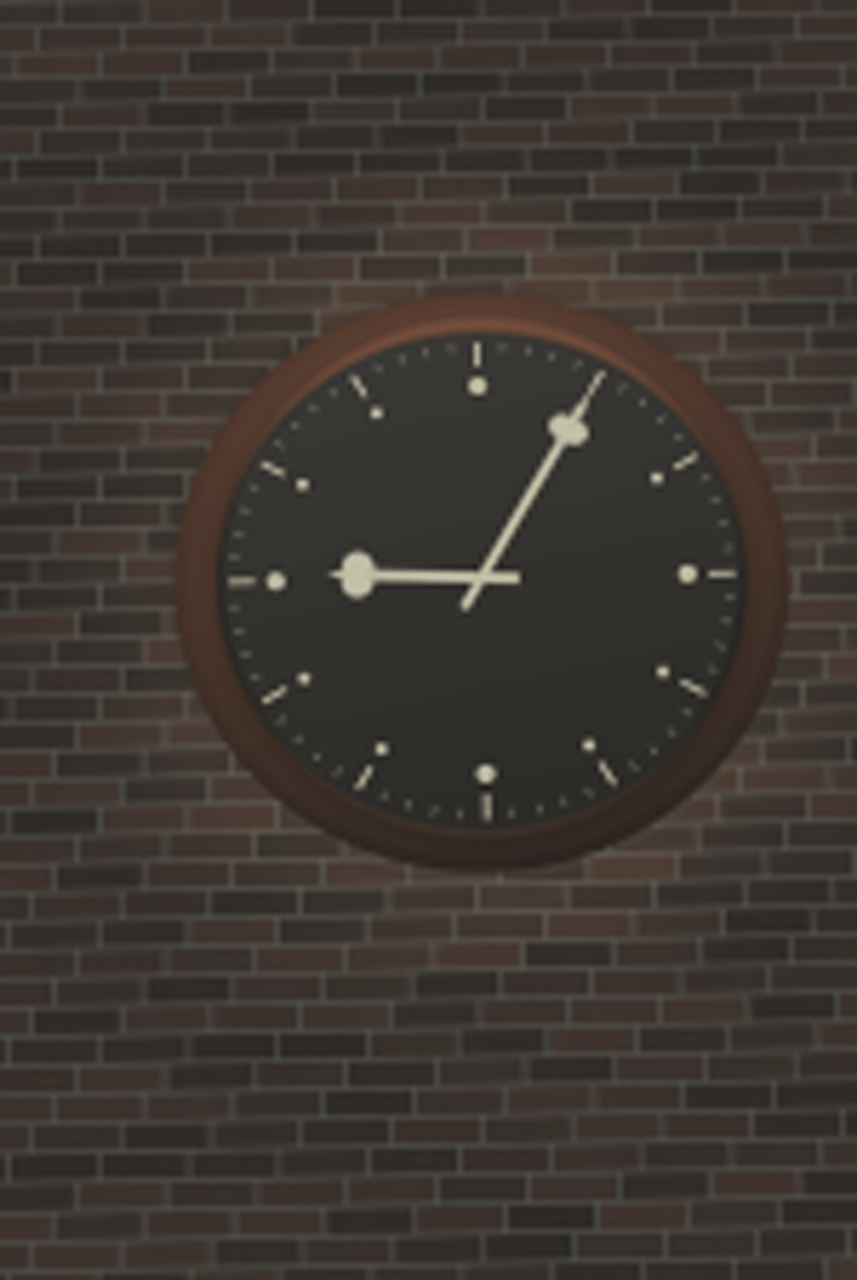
{"hour": 9, "minute": 5}
